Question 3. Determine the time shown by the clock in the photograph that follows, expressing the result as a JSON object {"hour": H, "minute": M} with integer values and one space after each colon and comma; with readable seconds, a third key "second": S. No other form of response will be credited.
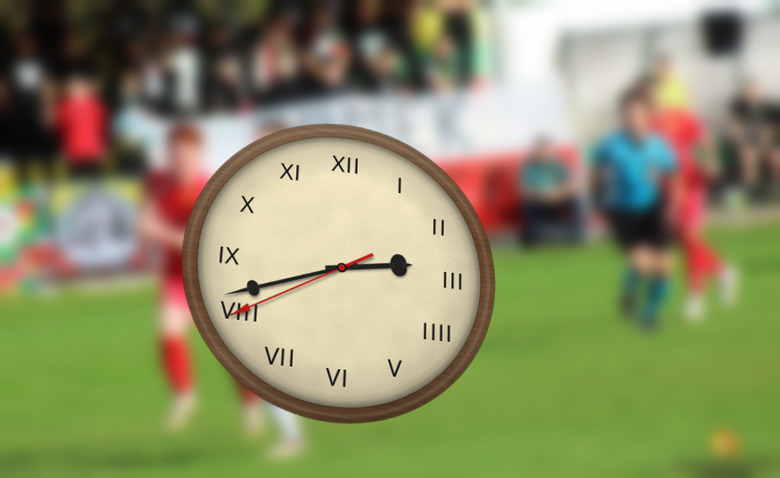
{"hour": 2, "minute": 41, "second": 40}
